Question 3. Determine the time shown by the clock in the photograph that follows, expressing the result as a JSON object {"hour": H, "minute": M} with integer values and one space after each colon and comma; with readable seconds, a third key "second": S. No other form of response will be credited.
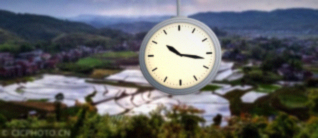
{"hour": 10, "minute": 17}
